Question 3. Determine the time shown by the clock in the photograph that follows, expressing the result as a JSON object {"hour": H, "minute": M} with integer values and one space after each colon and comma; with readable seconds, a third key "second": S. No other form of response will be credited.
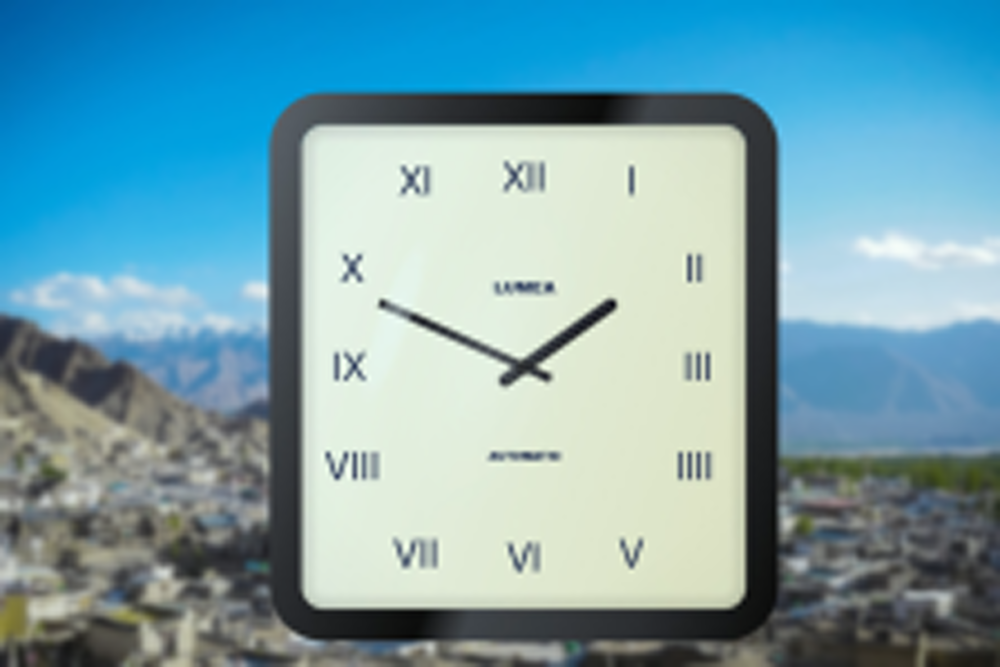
{"hour": 1, "minute": 49}
